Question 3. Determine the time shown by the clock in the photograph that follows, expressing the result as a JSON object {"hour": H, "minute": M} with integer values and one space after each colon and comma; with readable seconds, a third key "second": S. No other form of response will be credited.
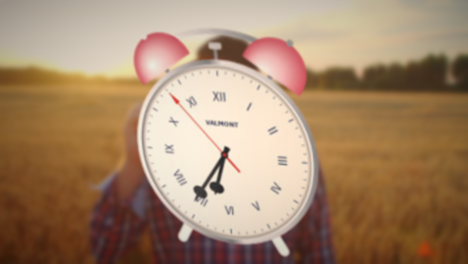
{"hour": 6, "minute": 35, "second": 53}
